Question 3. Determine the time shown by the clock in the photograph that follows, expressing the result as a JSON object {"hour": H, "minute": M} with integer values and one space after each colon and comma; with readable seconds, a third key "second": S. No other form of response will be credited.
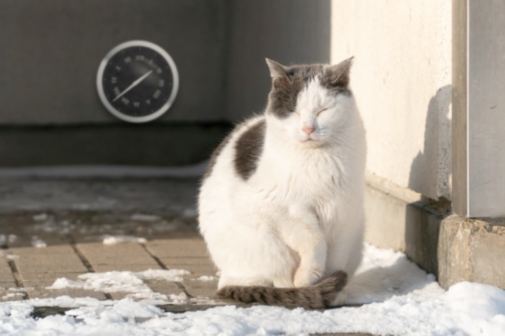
{"hour": 1, "minute": 38}
